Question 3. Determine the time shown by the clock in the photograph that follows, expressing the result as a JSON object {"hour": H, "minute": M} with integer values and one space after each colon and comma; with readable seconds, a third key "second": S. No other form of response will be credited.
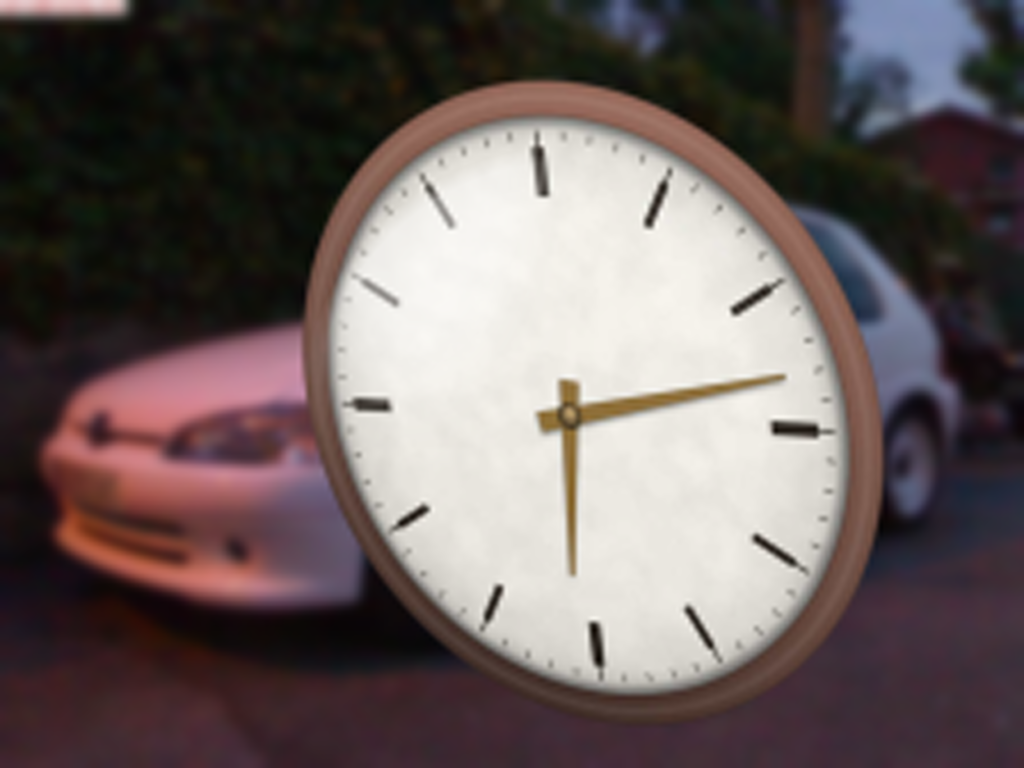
{"hour": 6, "minute": 13}
